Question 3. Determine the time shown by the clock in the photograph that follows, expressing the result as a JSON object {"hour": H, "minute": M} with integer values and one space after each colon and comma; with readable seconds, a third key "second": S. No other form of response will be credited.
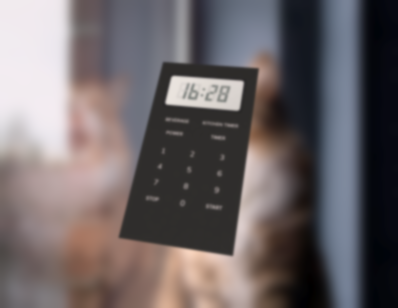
{"hour": 16, "minute": 28}
